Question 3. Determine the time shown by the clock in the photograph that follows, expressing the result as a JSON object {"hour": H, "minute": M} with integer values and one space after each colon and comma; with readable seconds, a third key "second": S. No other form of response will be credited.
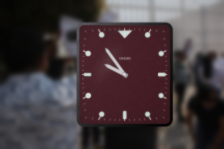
{"hour": 9, "minute": 54}
